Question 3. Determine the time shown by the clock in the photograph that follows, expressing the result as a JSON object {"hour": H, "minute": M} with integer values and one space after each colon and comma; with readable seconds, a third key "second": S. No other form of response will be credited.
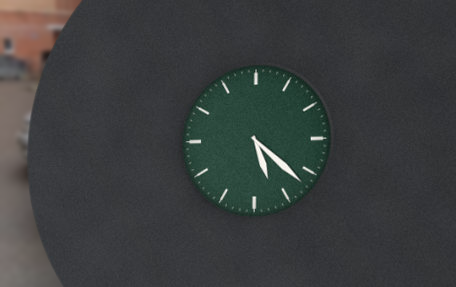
{"hour": 5, "minute": 22}
